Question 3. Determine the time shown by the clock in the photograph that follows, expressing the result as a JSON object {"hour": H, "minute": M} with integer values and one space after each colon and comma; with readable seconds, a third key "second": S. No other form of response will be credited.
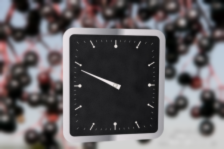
{"hour": 9, "minute": 49}
